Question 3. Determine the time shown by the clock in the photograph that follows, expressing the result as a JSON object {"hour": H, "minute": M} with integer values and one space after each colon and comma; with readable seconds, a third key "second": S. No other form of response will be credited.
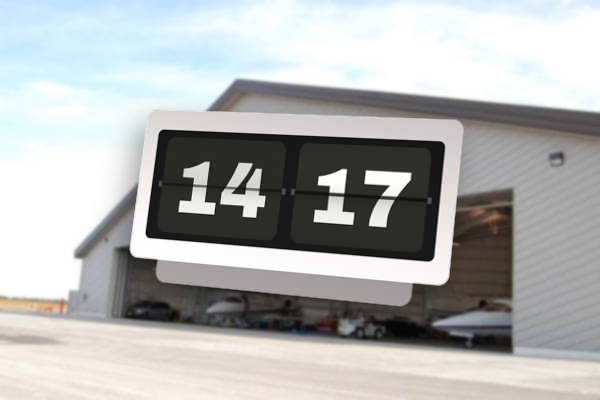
{"hour": 14, "minute": 17}
